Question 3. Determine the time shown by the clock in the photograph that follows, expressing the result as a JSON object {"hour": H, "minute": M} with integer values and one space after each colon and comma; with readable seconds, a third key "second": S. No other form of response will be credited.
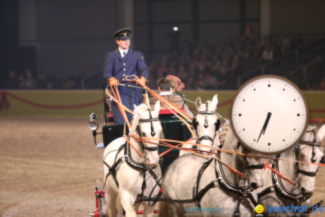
{"hour": 6, "minute": 34}
